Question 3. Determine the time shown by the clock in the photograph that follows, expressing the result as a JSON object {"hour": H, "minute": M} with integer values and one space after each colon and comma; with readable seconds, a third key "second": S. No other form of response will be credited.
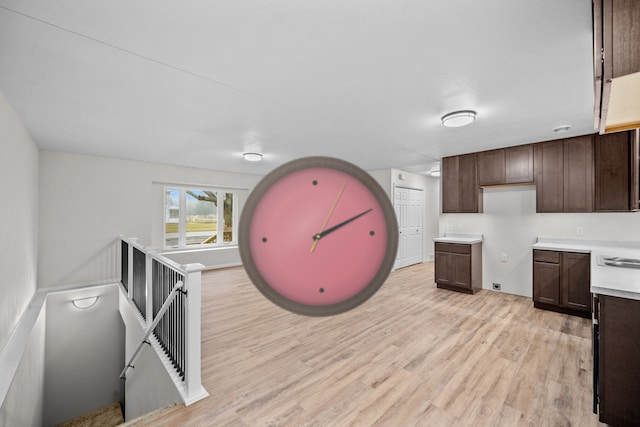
{"hour": 2, "minute": 11, "second": 5}
